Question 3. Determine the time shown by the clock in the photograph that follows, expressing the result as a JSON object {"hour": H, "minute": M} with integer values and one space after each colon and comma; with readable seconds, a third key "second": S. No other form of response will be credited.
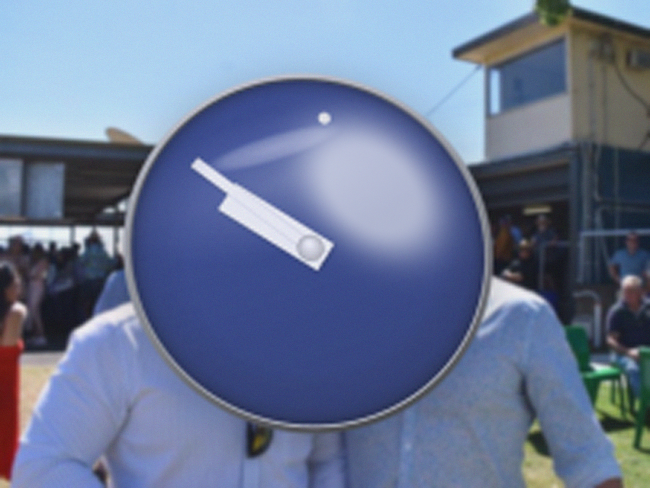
{"hour": 9, "minute": 50}
